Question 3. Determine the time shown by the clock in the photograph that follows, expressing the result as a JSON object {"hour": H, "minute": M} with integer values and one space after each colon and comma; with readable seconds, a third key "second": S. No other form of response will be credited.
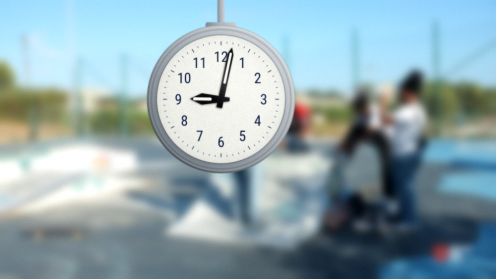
{"hour": 9, "minute": 2}
